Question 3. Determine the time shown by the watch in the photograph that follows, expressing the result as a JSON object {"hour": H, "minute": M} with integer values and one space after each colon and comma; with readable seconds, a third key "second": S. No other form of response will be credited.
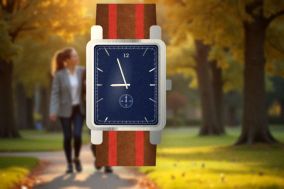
{"hour": 8, "minute": 57}
